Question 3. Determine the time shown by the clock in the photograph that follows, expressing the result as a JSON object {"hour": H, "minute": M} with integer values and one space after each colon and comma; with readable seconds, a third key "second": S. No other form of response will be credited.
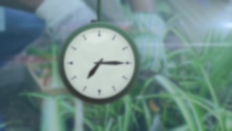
{"hour": 7, "minute": 15}
